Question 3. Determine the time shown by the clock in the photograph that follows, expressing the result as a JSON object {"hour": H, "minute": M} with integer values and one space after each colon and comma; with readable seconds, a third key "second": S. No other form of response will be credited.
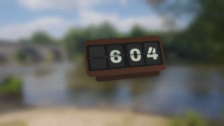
{"hour": 6, "minute": 4}
